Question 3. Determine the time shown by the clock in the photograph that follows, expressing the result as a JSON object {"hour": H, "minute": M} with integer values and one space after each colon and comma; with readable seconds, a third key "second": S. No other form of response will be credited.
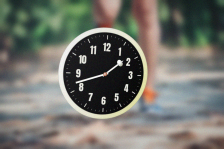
{"hour": 1, "minute": 42}
